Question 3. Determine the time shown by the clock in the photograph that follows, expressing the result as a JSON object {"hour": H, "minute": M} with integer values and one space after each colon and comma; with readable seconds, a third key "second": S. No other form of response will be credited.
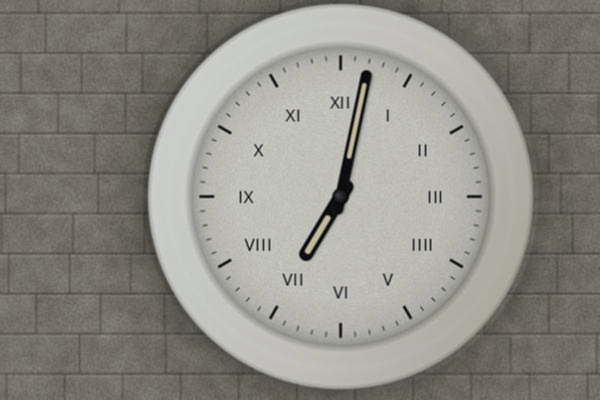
{"hour": 7, "minute": 2}
